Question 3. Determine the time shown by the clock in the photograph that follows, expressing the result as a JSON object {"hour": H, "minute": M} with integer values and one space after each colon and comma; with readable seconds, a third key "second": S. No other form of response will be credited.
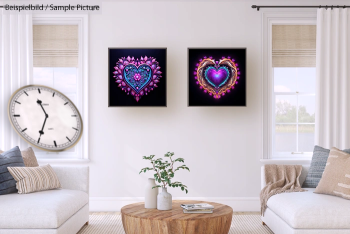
{"hour": 11, "minute": 35}
